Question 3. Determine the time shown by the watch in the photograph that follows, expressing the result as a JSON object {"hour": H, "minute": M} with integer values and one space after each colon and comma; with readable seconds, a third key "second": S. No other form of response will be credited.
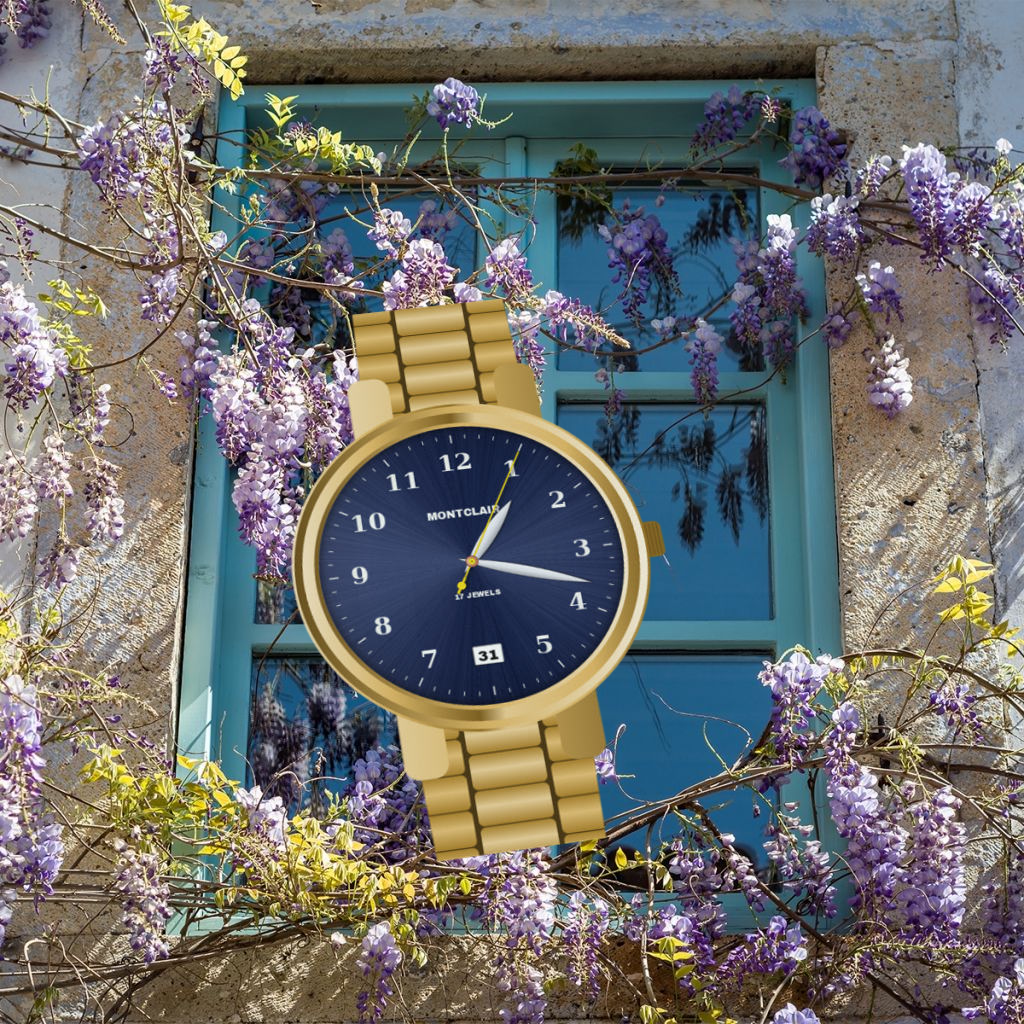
{"hour": 1, "minute": 18, "second": 5}
